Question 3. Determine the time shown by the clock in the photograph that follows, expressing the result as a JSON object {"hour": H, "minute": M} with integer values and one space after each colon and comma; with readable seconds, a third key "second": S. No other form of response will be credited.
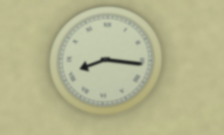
{"hour": 8, "minute": 16}
